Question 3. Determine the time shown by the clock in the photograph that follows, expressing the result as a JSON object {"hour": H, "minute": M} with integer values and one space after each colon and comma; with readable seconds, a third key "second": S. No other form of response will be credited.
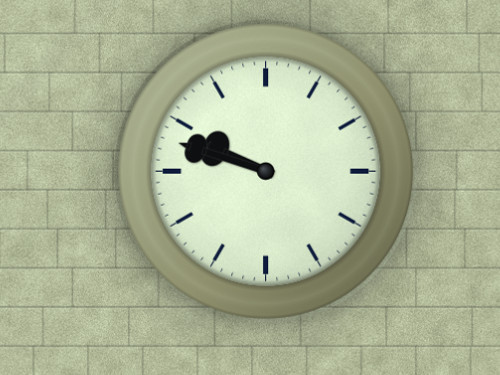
{"hour": 9, "minute": 48}
